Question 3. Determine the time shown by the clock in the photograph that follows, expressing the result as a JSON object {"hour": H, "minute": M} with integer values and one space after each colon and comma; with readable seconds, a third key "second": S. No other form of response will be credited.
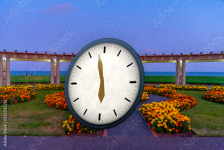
{"hour": 5, "minute": 58}
